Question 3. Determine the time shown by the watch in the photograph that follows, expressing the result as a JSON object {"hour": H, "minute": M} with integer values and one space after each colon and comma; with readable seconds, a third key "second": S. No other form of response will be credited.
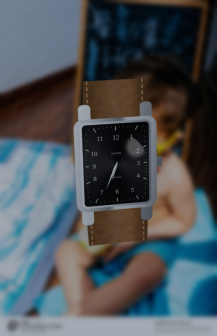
{"hour": 6, "minute": 34}
